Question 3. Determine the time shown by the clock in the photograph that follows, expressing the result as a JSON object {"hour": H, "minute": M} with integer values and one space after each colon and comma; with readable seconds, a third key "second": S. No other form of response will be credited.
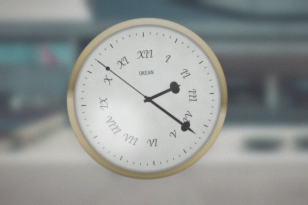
{"hour": 2, "minute": 21, "second": 52}
